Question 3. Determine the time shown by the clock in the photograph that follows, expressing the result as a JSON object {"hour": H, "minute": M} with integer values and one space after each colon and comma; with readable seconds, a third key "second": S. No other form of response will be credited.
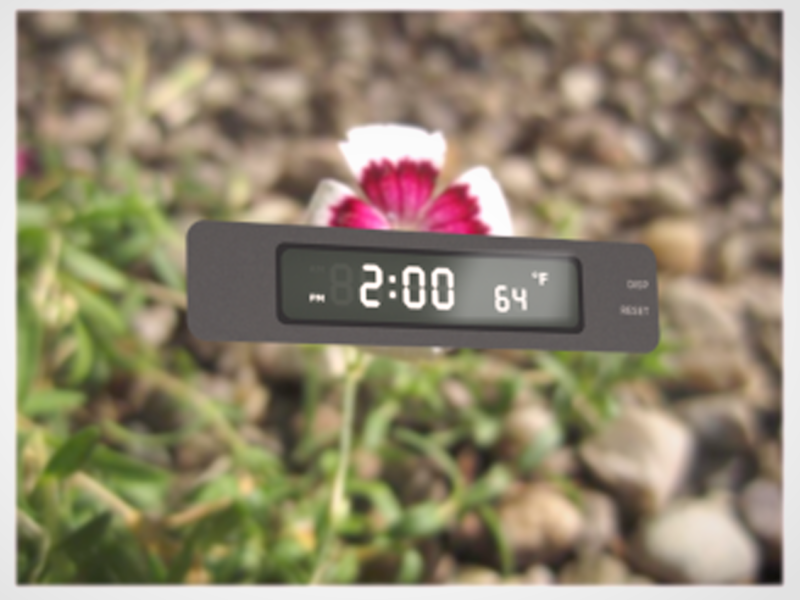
{"hour": 2, "minute": 0}
